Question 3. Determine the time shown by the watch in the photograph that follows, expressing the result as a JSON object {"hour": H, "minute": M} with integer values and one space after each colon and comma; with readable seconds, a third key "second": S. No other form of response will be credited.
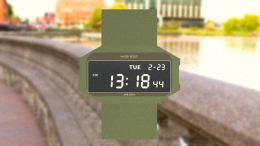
{"hour": 13, "minute": 18, "second": 44}
